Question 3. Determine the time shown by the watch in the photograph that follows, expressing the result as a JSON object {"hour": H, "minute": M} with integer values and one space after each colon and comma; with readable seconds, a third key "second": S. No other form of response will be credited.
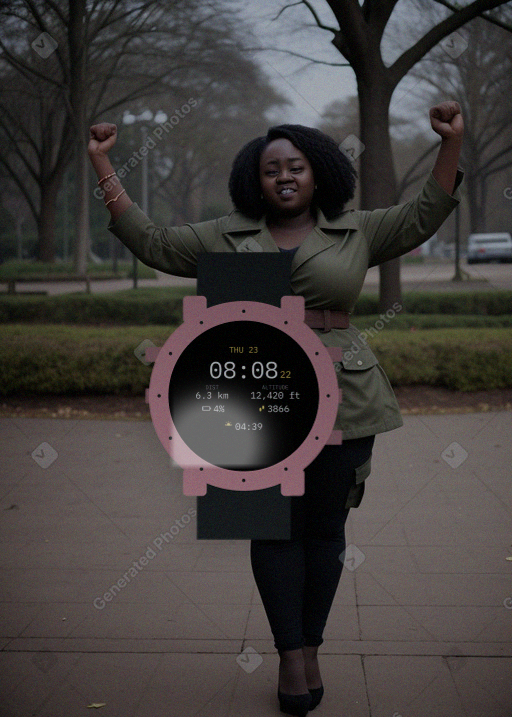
{"hour": 8, "minute": 8, "second": 22}
